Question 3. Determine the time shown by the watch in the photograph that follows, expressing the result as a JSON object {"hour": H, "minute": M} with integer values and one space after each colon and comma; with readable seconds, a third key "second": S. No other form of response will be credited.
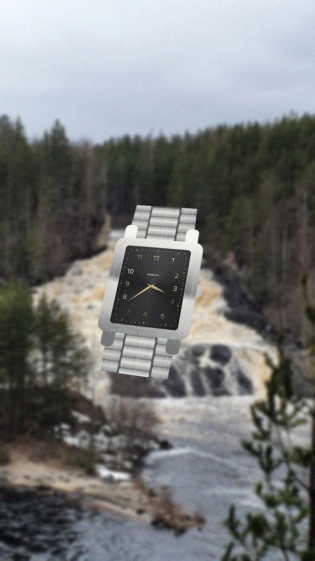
{"hour": 3, "minute": 38}
